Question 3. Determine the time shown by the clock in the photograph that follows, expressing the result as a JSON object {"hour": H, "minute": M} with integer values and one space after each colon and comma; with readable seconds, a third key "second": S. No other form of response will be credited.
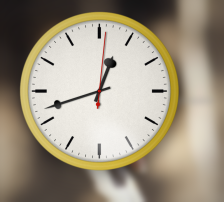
{"hour": 12, "minute": 42, "second": 1}
